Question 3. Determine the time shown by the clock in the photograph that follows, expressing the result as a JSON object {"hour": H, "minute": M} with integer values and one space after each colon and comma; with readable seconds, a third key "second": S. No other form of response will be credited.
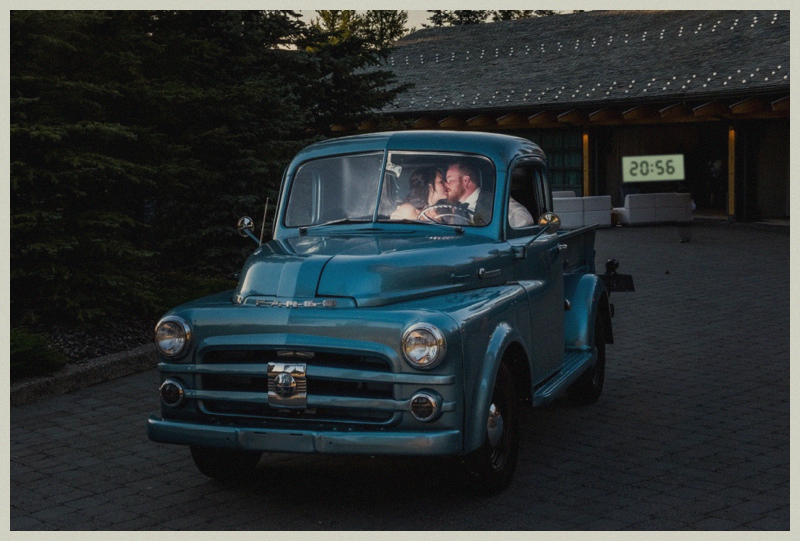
{"hour": 20, "minute": 56}
